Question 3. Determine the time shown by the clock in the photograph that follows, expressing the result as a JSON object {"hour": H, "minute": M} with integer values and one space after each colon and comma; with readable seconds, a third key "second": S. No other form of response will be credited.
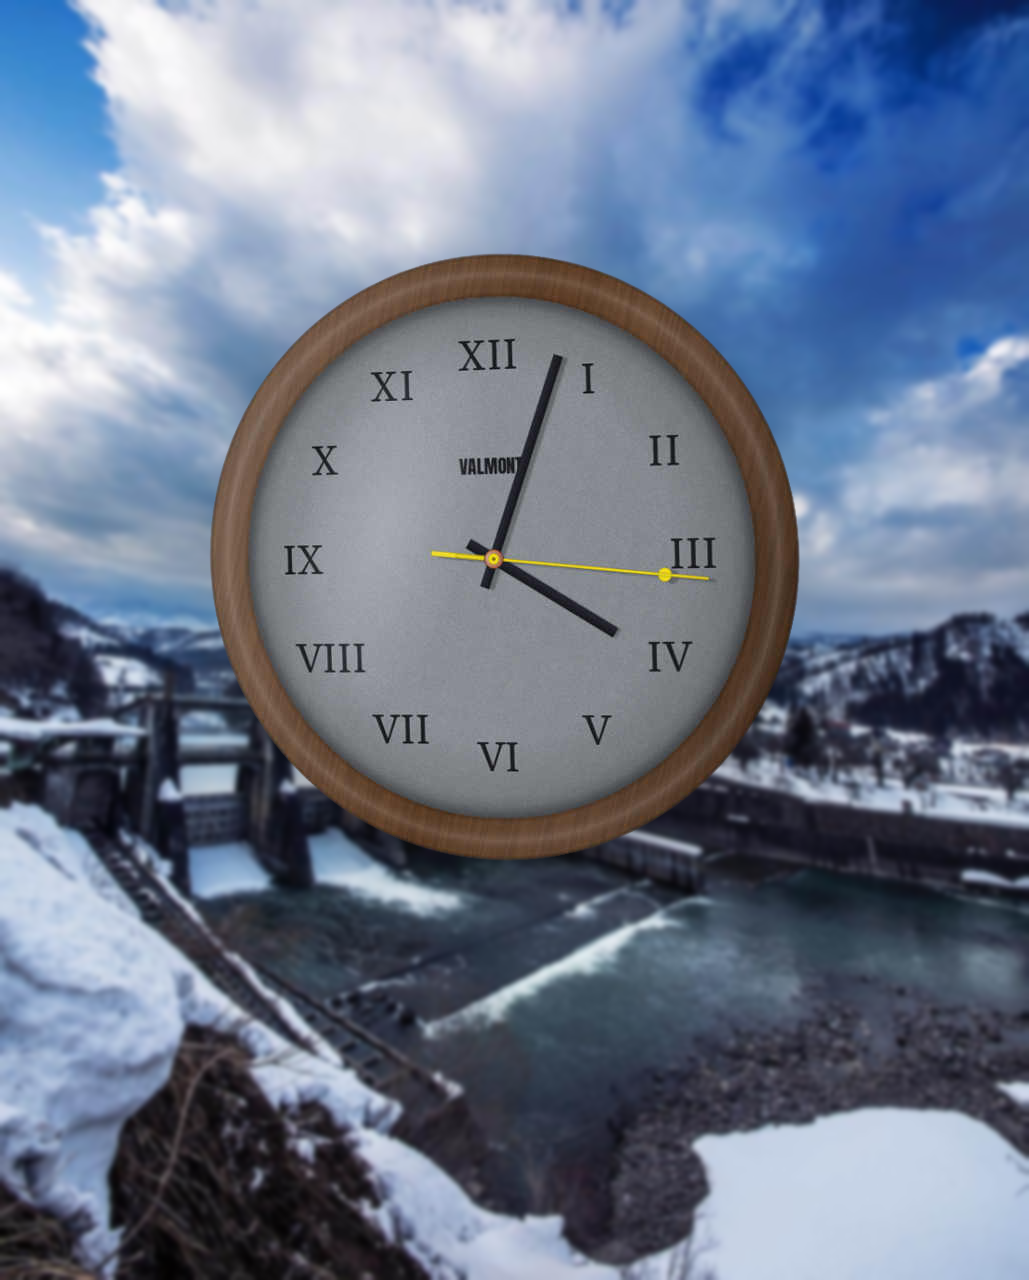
{"hour": 4, "minute": 3, "second": 16}
